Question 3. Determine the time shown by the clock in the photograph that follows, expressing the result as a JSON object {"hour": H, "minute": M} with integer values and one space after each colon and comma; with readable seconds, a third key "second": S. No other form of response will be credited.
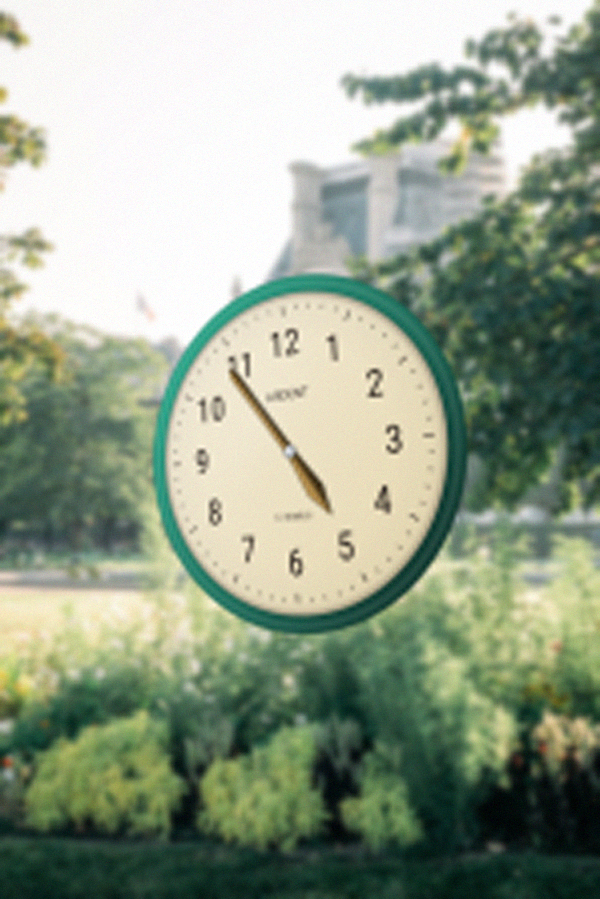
{"hour": 4, "minute": 54}
